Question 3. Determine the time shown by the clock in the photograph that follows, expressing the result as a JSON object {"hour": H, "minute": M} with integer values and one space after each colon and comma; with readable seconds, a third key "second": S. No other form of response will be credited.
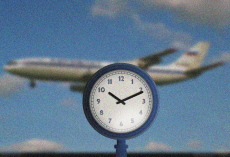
{"hour": 10, "minute": 11}
